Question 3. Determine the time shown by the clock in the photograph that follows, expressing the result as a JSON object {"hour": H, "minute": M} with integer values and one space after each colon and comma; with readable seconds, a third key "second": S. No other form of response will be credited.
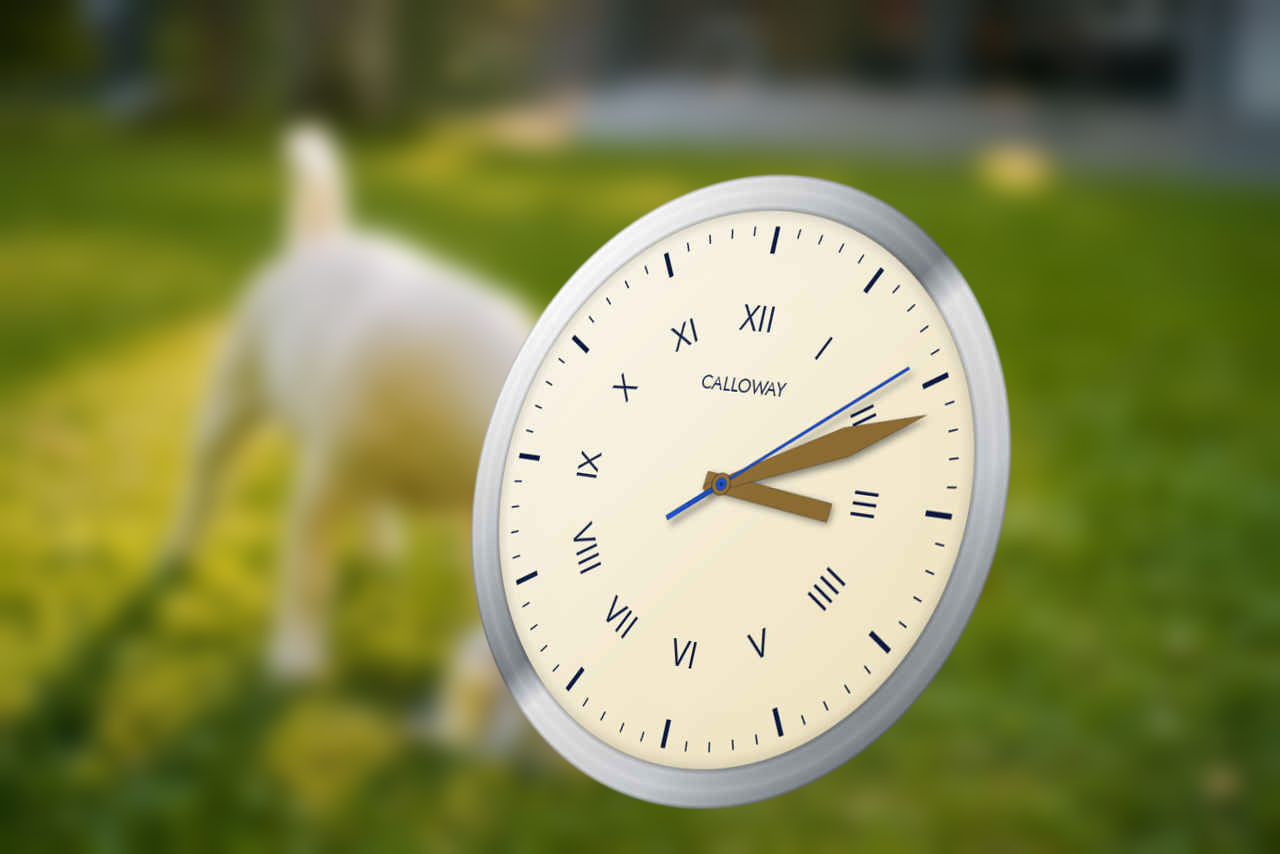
{"hour": 3, "minute": 11, "second": 9}
